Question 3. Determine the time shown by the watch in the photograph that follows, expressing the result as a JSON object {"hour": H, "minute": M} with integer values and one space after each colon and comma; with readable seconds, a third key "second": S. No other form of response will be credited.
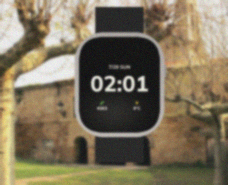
{"hour": 2, "minute": 1}
